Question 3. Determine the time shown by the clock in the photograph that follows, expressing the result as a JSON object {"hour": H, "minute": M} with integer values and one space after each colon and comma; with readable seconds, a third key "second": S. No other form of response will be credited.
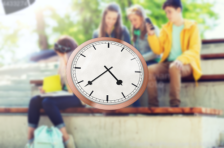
{"hour": 4, "minute": 38}
